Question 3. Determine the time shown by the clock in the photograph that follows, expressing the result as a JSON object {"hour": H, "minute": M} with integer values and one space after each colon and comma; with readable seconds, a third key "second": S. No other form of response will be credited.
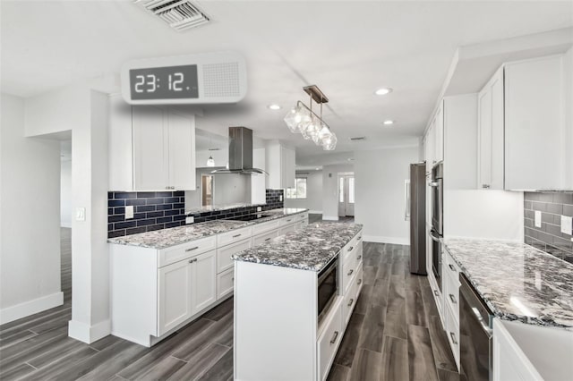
{"hour": 23, "minute": 12}
